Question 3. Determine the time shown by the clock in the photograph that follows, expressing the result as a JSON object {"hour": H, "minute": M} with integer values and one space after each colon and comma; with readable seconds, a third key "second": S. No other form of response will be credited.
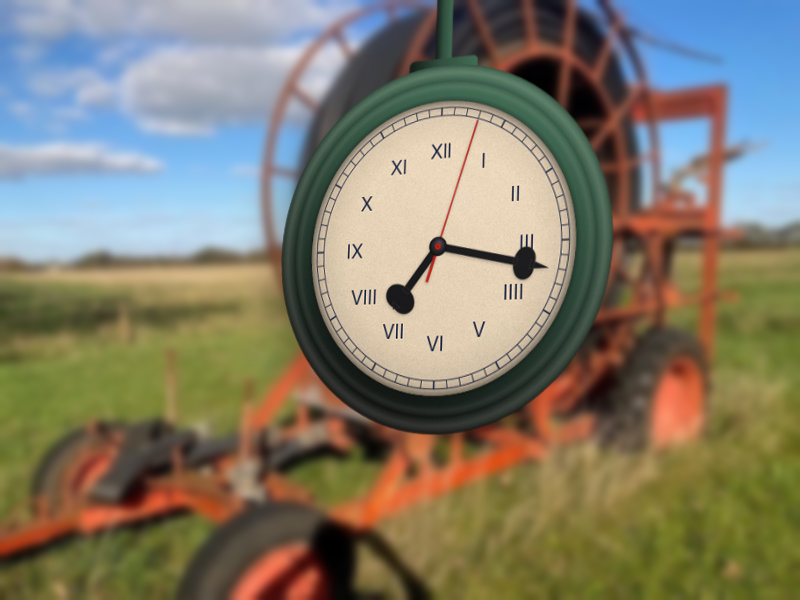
{"hour": 7, "minute": 17, "second": 3}
